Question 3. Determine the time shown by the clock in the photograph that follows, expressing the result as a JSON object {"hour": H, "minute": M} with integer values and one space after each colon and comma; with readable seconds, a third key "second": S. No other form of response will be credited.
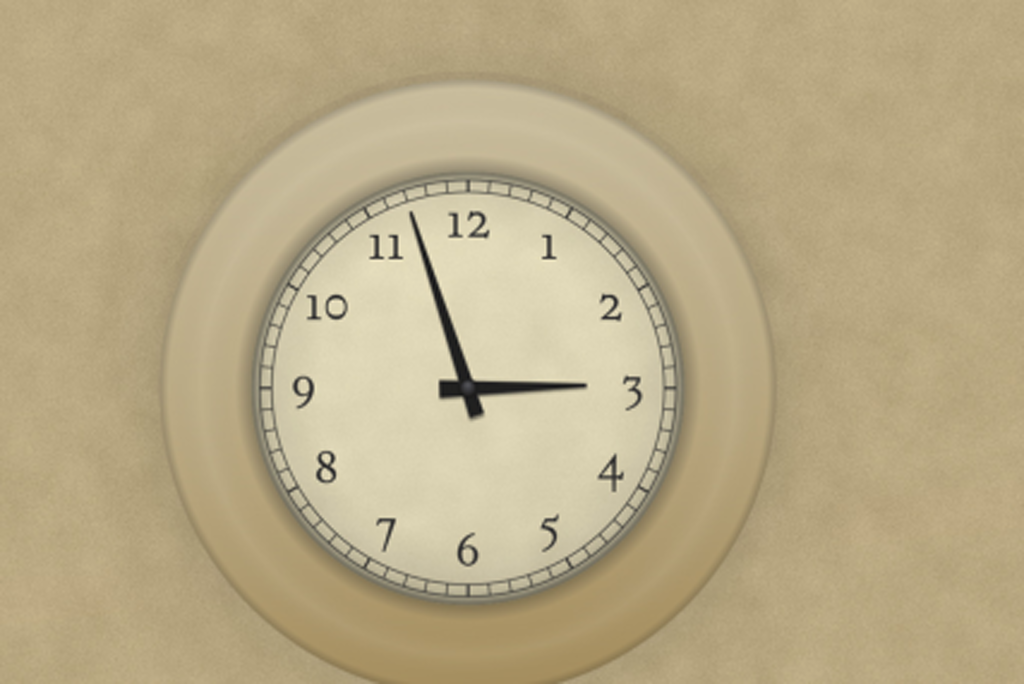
{"hour": 2, "minute": 57}
